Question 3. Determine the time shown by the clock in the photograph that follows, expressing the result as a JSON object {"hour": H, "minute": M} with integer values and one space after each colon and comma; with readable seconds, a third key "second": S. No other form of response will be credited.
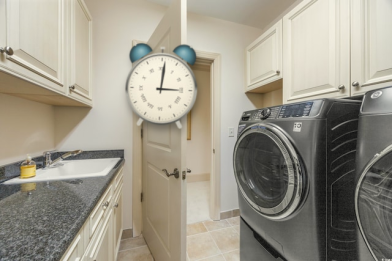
{"hour": 3, "minute": 1}
